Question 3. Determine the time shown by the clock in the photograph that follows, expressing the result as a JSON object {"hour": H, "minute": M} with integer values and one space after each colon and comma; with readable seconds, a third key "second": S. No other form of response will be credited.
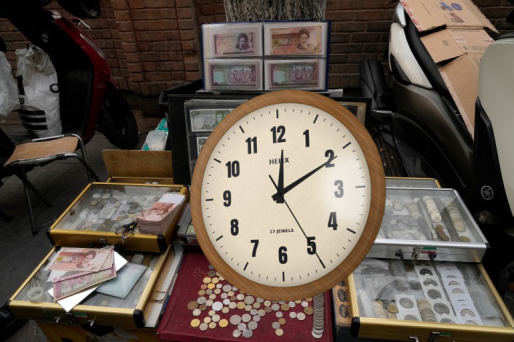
{"hour": 12, "minute": 10, "second": 25}
